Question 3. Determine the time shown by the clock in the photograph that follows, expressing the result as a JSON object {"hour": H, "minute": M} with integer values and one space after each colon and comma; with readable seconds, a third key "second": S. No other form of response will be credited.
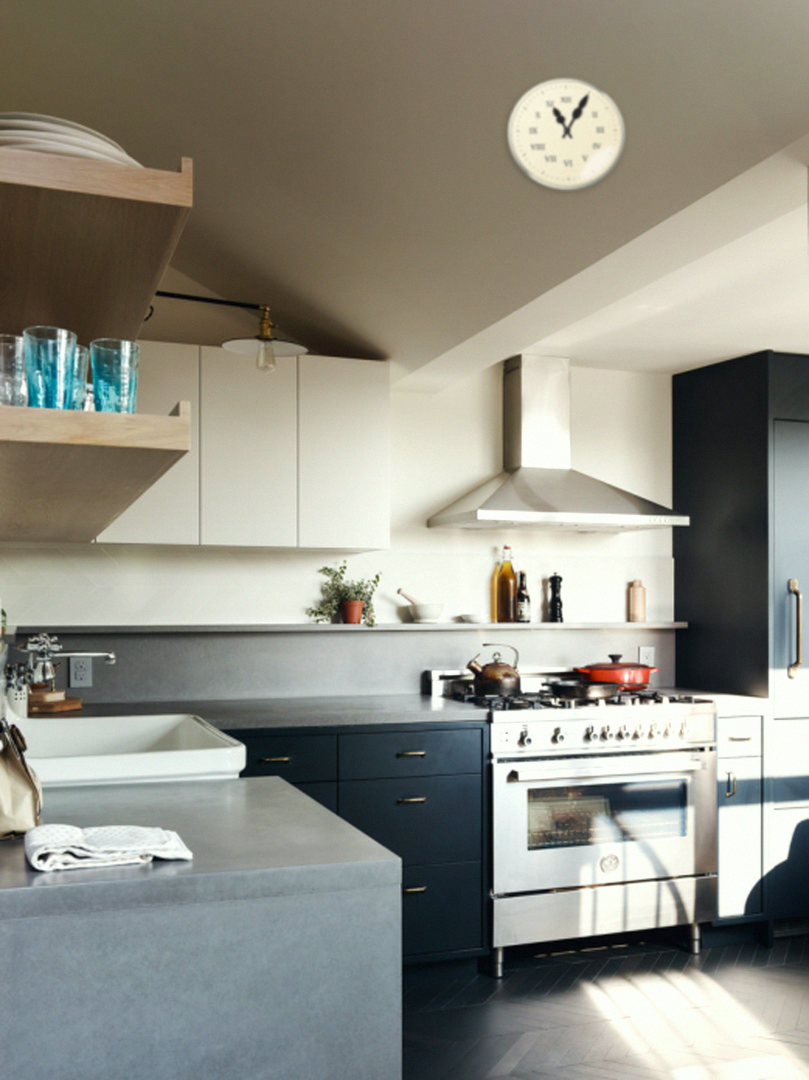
{"hour": 11, "minute": 5}
